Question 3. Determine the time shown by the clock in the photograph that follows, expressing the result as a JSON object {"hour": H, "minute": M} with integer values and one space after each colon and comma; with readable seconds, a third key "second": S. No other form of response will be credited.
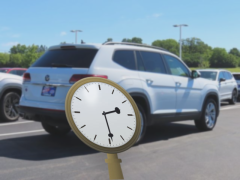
{"hour": 2, "minute": 29}
